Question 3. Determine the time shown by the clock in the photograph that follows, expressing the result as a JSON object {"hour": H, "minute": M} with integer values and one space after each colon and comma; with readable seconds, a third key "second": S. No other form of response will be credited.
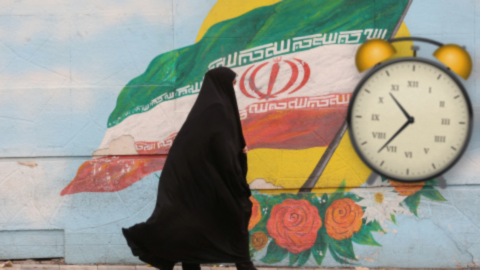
{"hour": 10, "minute": 37}
